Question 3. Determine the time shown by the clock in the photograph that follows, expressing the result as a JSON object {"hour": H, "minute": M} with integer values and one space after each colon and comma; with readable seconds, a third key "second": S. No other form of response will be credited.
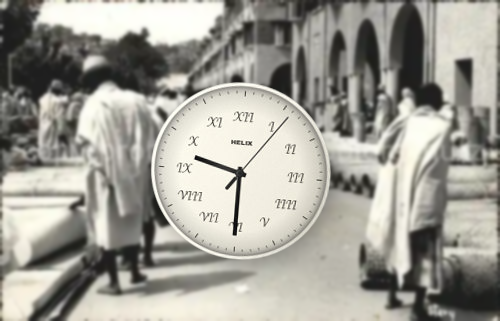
{"hour": 9, "minute": 30, "second": 6}
